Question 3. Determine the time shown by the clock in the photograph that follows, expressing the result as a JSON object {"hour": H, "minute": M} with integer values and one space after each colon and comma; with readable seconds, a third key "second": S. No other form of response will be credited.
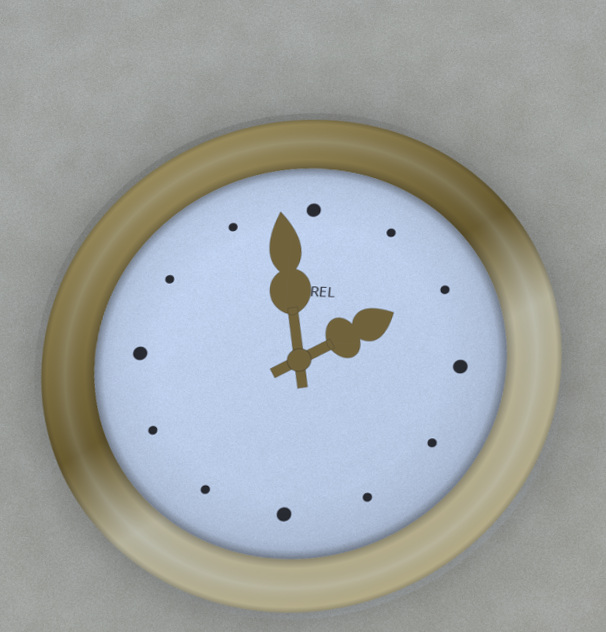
{"hour": 1, "minute": 58}
